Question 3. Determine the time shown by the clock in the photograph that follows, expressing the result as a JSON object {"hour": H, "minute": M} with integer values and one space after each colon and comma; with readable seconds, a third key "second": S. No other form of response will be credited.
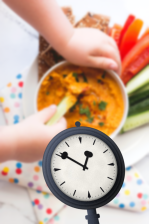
{"hour": 12, "minute": 51}
